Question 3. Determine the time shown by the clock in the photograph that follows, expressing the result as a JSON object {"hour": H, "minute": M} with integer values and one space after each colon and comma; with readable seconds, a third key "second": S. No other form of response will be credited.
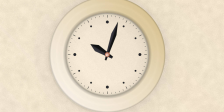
{"hour": 10, "minute": 3}
